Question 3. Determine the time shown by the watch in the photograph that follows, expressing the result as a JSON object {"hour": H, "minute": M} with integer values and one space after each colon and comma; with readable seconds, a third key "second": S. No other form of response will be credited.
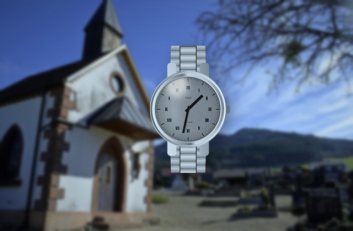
{"hour": 1, "minute": 32}
